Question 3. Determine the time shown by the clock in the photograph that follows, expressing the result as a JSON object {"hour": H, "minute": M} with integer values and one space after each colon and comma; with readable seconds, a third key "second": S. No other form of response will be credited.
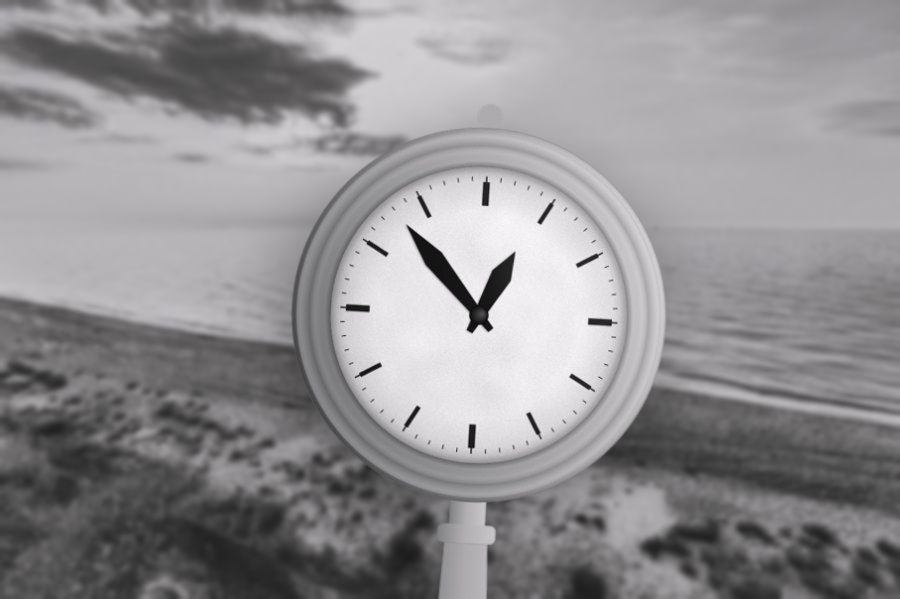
{"hour": 12, "minute": 53}
